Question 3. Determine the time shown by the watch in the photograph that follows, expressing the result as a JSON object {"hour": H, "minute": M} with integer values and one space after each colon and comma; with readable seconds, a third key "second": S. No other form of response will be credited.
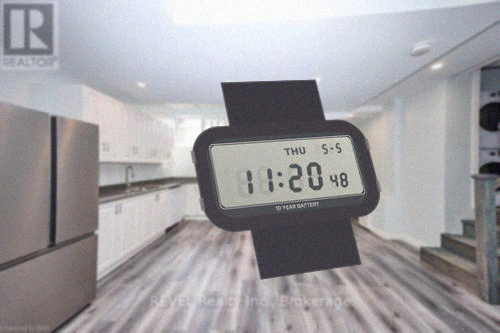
{"hour": 11, "minute": 20, "second": 48}
